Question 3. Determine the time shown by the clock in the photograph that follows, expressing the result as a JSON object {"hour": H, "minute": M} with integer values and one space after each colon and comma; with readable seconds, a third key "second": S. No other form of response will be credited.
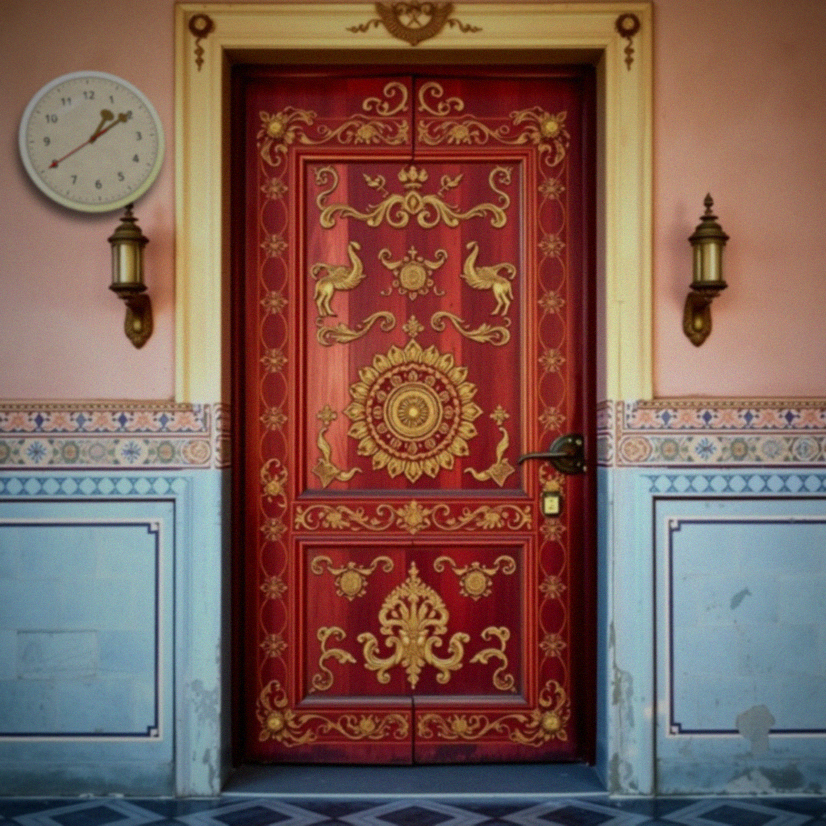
{"hour": 1, "minute": 9, "second": 40}
